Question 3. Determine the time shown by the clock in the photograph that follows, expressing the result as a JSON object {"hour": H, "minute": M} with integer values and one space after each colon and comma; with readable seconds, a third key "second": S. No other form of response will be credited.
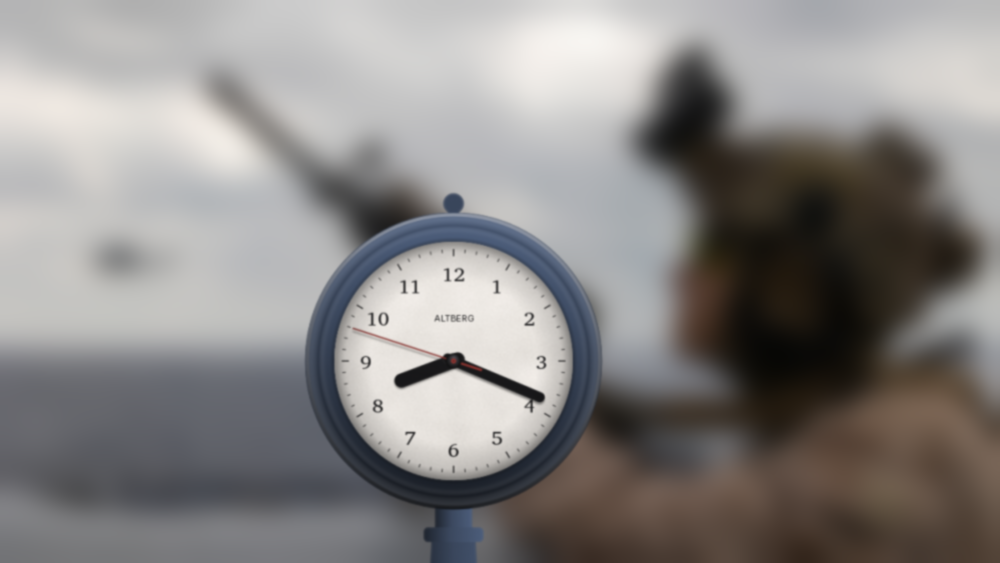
{"hour": 8, "minute": 18, "second": 48}
